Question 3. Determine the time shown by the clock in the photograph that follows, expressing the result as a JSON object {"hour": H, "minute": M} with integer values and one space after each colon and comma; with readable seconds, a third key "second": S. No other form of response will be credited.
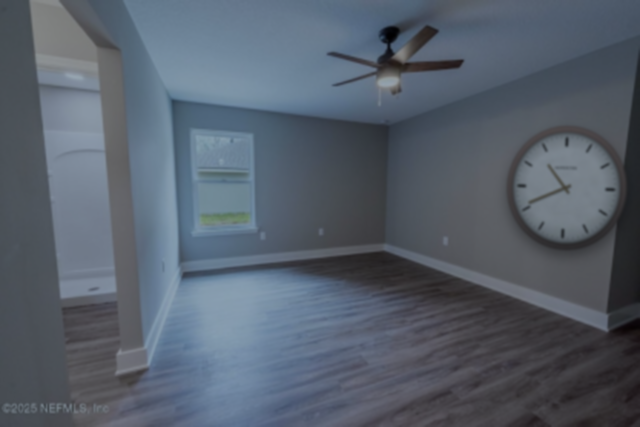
{"hour": 10, "minute": 41}
